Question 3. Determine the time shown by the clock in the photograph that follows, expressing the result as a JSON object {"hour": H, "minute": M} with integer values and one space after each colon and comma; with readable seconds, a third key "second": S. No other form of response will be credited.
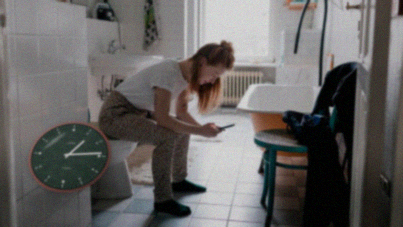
{"hour": 1, "minute": 14}
